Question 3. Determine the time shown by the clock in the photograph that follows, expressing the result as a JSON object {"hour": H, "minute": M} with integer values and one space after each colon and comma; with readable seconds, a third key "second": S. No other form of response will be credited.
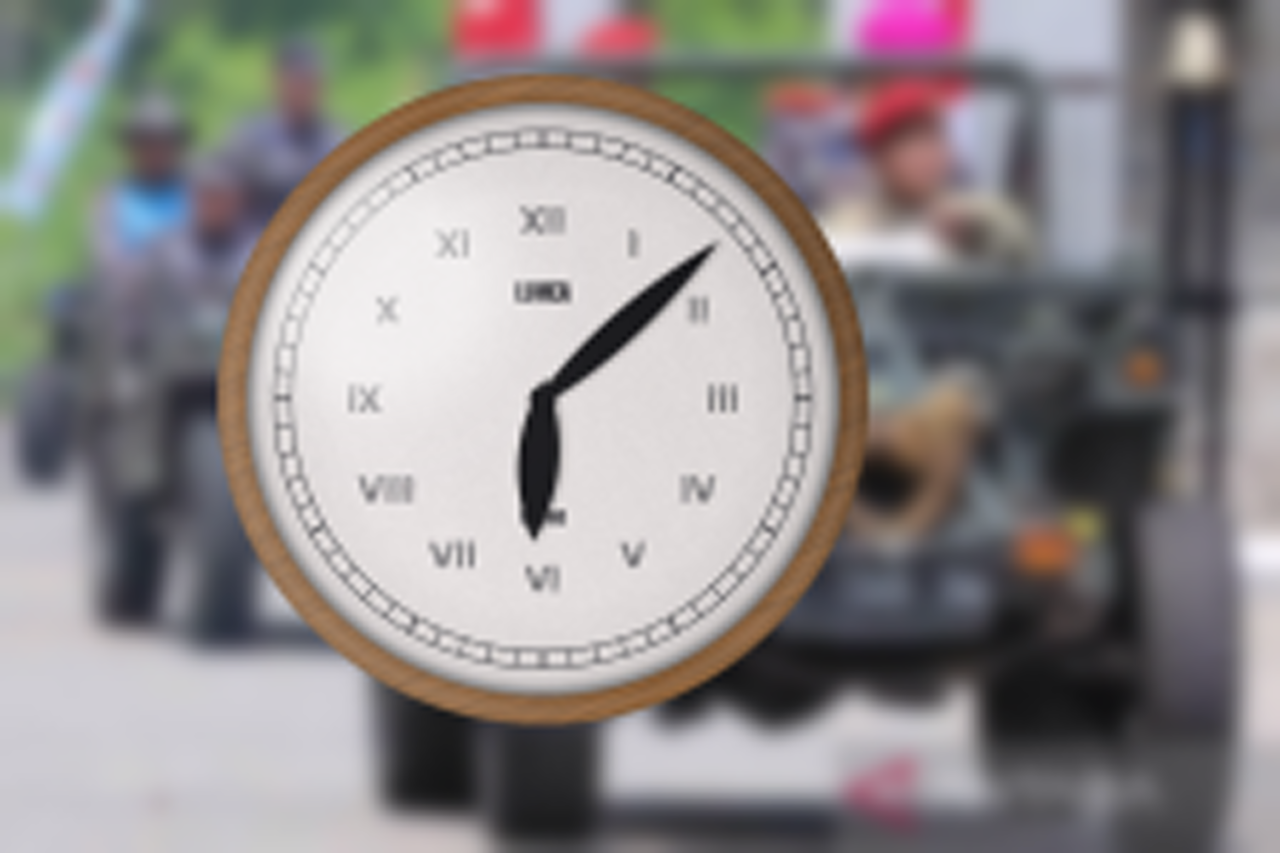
{"hour": 6, "minute": 8}
